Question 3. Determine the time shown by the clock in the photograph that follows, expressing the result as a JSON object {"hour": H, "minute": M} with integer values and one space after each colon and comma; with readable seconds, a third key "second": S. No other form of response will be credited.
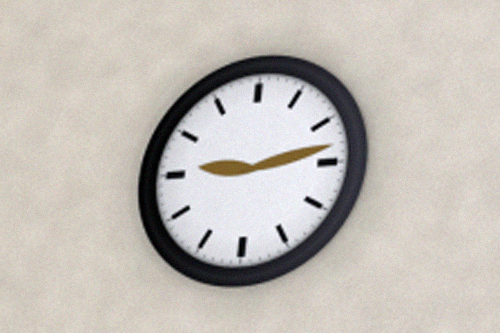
{"hour": 9, "minute": 13}
